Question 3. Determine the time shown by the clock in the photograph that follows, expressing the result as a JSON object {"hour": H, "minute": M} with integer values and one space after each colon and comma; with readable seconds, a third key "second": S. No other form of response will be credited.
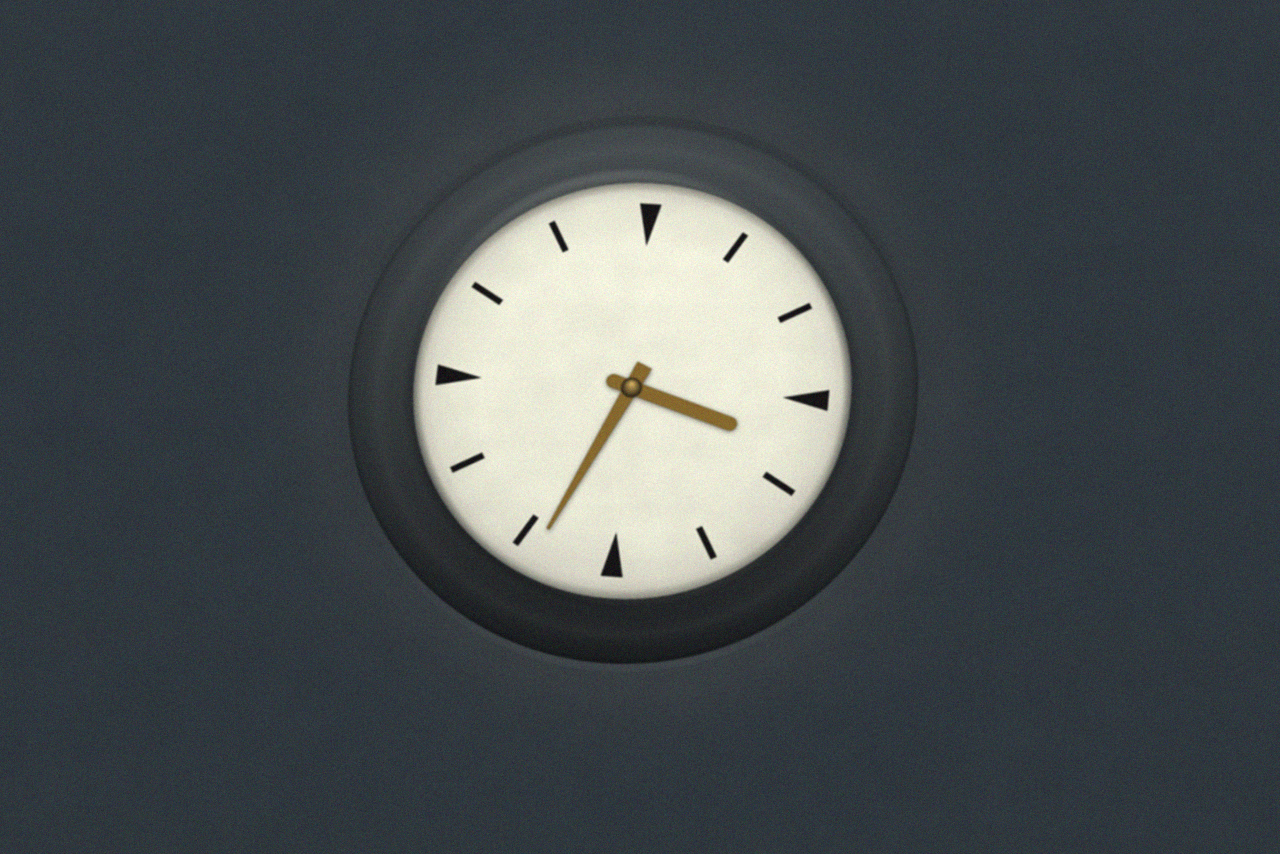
{"hour": 3, "minute": 34}
